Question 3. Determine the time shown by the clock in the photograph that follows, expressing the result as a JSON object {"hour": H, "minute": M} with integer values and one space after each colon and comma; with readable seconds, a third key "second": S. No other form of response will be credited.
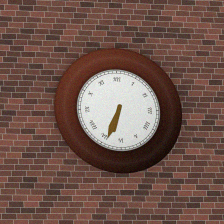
{"hour": 6, "minute": 34}
